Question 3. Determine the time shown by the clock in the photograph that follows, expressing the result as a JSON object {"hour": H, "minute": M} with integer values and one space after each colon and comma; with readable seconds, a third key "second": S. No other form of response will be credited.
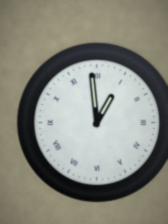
{"hour": 12, "minute": 59}
